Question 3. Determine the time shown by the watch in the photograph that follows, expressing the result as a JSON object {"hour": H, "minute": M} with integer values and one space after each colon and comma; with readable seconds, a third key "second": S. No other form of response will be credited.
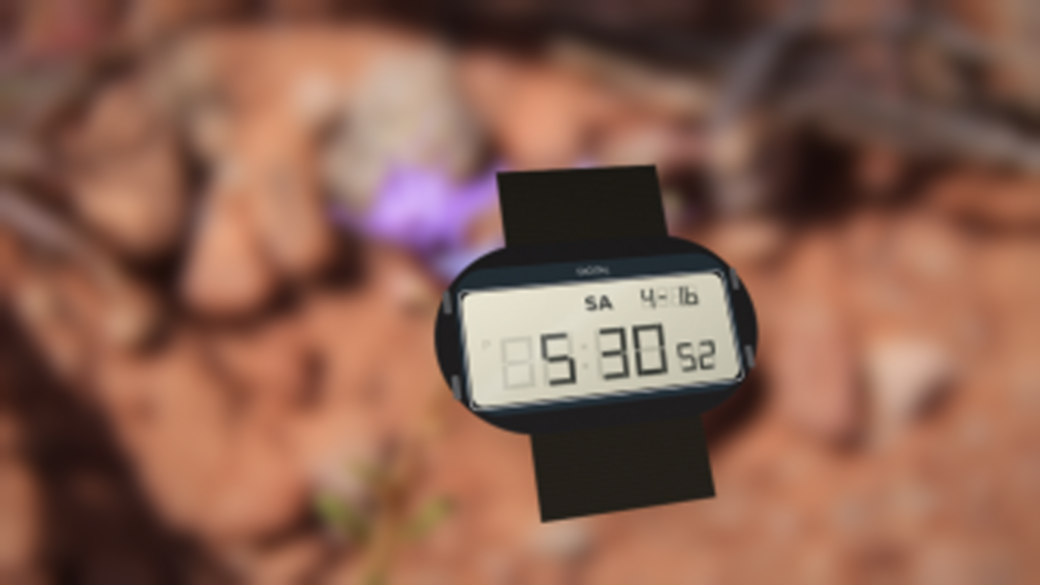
{"hour": 5, "minute": 30, "second": 52}
